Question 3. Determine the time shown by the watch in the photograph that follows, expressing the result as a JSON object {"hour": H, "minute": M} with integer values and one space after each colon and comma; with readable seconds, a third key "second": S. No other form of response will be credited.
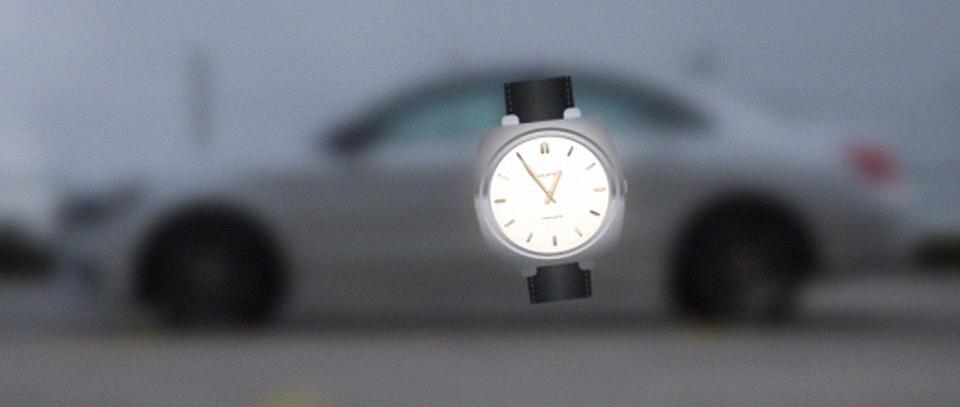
{"hour": 12, "minute": 55}
